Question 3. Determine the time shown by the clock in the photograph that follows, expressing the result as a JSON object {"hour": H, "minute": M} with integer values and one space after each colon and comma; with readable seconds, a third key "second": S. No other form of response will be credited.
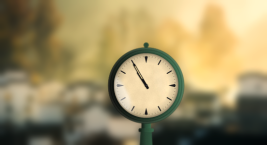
{"hour": 10, "minute": 55}
